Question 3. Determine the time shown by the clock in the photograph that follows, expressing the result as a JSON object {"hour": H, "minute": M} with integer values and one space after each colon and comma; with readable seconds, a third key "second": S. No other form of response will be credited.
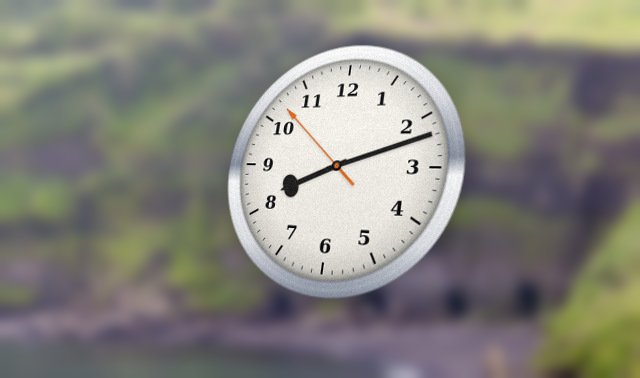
{"hour": 8, "minute": 11, "second": 52}
